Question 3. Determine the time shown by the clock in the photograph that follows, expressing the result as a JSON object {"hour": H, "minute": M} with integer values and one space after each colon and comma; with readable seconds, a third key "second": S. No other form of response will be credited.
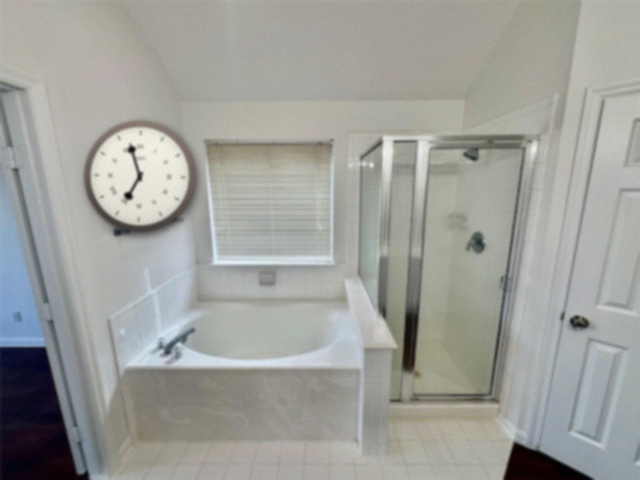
{"hour": 6, "minute": 57}
